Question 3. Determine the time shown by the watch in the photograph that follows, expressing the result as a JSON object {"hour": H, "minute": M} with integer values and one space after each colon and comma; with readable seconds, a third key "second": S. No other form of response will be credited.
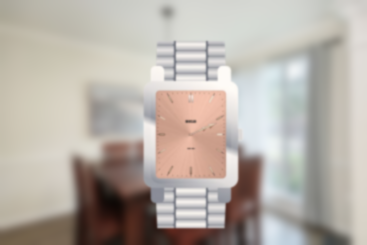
{"hour": 2, "minute": 11}
